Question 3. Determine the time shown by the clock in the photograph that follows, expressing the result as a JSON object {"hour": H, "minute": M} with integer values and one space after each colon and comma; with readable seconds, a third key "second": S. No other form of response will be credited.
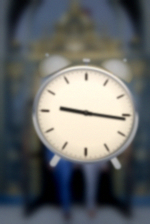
{"hour": 9, "minute": 16}
